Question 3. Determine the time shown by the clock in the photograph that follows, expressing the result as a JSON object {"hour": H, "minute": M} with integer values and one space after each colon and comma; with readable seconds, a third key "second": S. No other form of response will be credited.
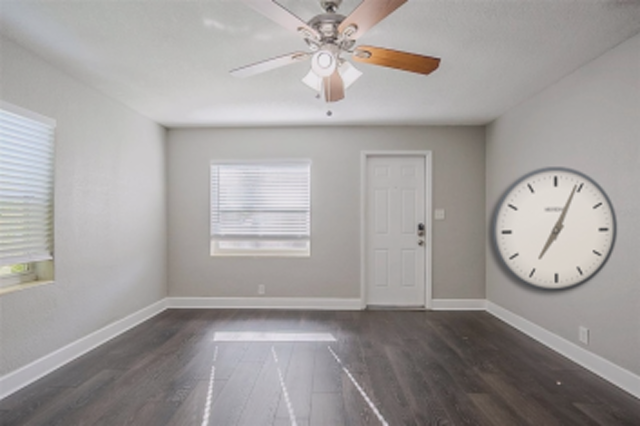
{"hour": 7, "minute": 4}
